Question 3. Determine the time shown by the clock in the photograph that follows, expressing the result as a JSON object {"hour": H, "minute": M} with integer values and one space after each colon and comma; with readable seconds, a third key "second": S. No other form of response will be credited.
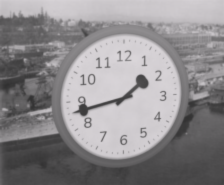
{"hour": 1, "minute": 43}
